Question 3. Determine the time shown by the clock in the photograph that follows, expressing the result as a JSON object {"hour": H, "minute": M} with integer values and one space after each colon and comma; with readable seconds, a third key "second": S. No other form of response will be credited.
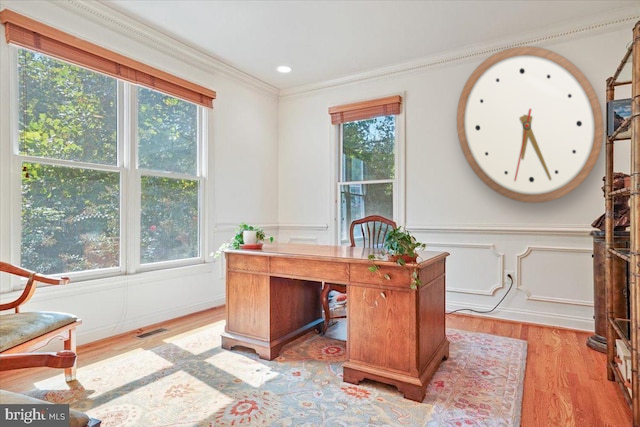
{"hour": 6, "minute": 26, "second": 33}
